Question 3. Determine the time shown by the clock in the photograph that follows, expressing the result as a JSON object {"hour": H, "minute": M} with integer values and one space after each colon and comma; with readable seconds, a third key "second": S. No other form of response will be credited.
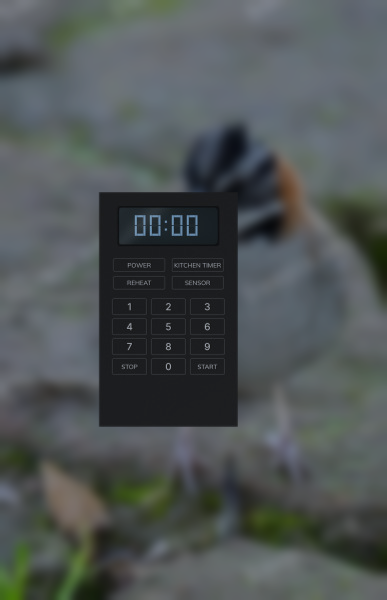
{"hour": 0, "minute": 0}
